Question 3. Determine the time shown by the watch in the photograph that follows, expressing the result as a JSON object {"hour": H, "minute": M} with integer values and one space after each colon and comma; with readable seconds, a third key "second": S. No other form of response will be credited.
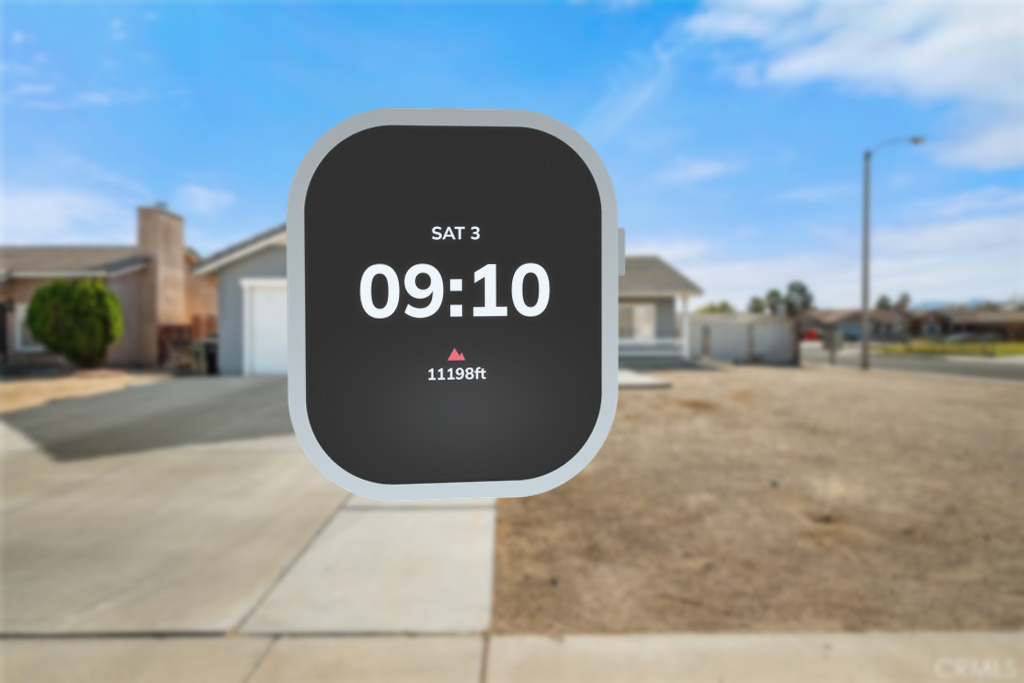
{"hour": 9, "minute": 10}
